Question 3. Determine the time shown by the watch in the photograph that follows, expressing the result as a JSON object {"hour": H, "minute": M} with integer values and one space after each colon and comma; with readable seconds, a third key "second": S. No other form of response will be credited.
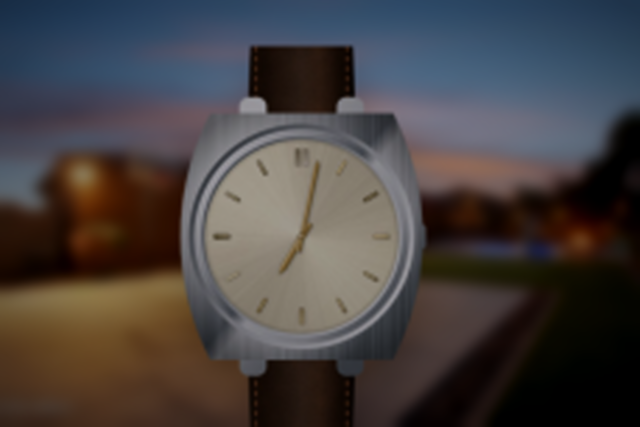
{"hour": 7, "minute": 2}
